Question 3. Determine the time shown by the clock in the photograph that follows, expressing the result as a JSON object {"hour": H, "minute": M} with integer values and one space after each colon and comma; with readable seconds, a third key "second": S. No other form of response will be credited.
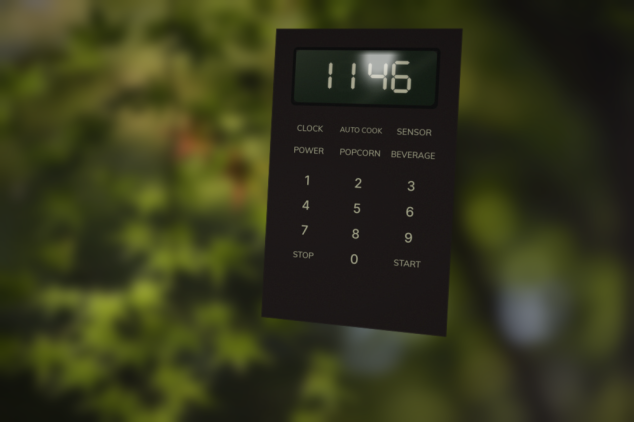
{"hour": 11, "minute": 46}
